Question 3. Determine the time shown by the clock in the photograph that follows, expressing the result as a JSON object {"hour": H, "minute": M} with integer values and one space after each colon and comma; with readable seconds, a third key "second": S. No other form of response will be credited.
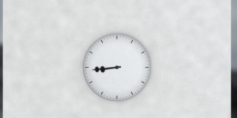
{"hour": 8, "minute": 44}
